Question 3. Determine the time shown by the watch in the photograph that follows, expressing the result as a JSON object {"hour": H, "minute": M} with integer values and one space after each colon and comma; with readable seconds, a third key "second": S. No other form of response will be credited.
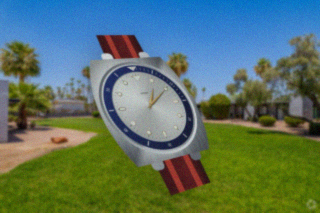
{"hour": 1, "minute": 10}
